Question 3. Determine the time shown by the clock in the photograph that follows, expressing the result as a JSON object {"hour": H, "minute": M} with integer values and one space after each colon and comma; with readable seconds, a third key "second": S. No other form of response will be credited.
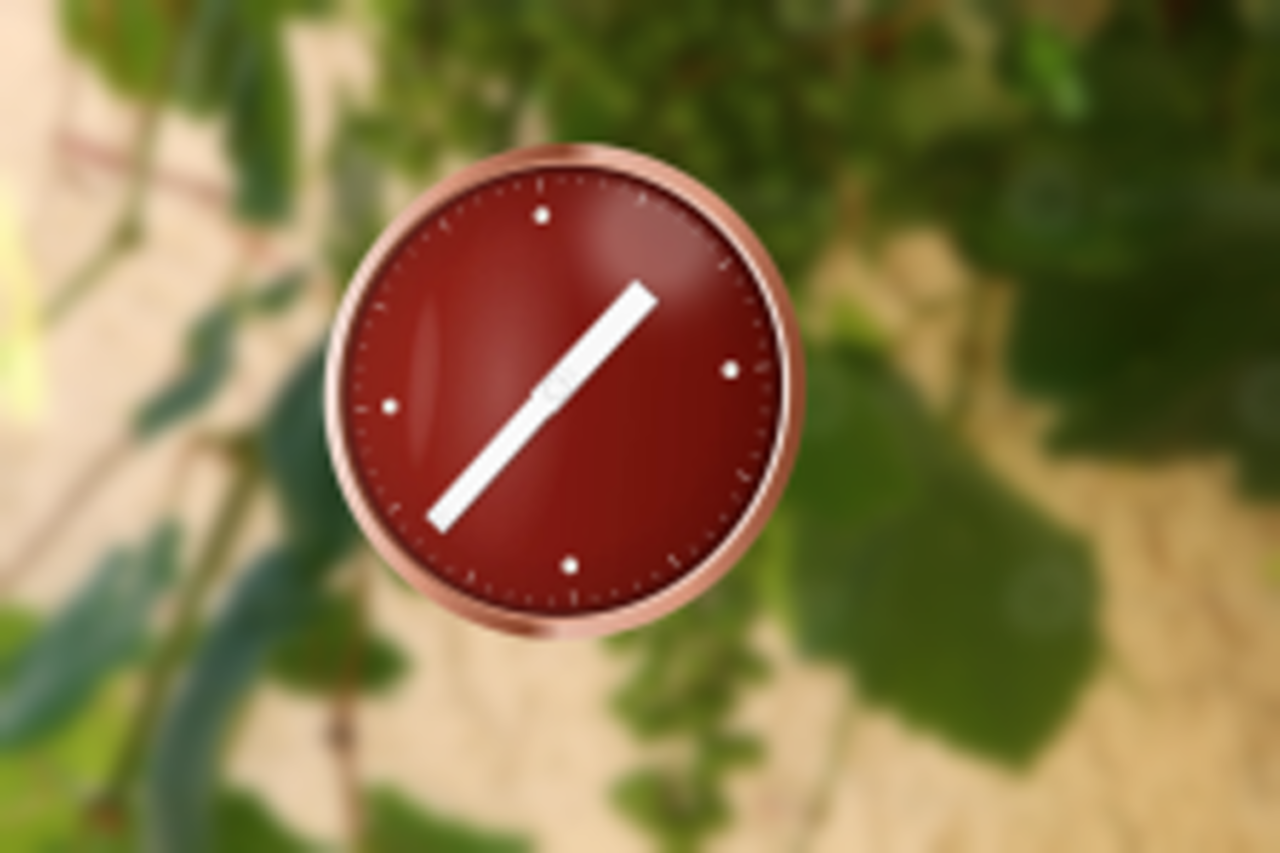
{"hour": 1, "minute": 38}
